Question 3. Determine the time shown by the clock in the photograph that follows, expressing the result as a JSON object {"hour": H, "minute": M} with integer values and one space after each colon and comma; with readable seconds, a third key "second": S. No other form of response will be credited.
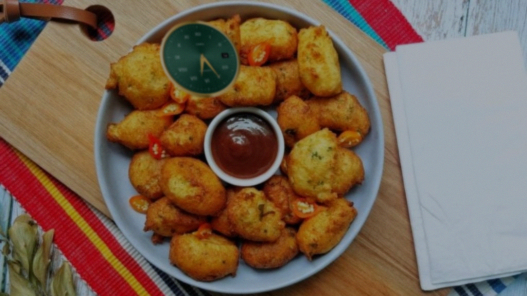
{"hour": 6, "minute": 25}
